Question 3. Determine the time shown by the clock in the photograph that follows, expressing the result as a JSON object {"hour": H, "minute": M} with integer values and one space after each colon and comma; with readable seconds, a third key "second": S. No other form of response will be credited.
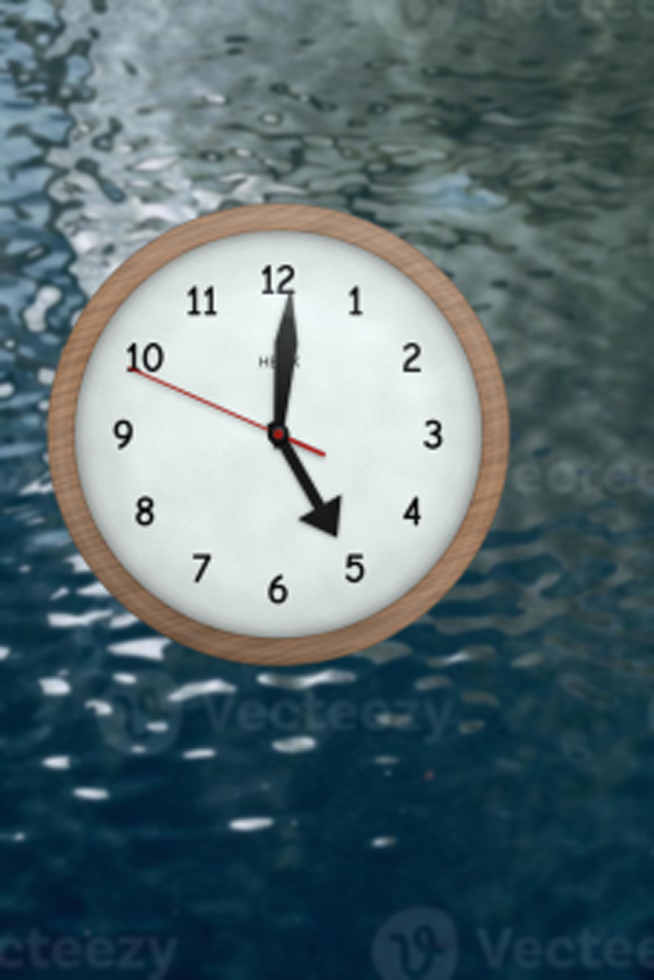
{"hour": 5, "minute": 0, "second": 49}
